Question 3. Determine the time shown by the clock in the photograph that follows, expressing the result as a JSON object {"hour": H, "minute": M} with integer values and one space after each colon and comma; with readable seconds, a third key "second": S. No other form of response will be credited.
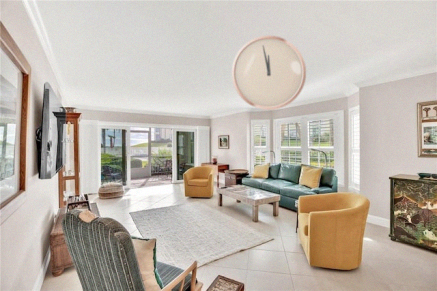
{"hour": 11, "minute": 58}
